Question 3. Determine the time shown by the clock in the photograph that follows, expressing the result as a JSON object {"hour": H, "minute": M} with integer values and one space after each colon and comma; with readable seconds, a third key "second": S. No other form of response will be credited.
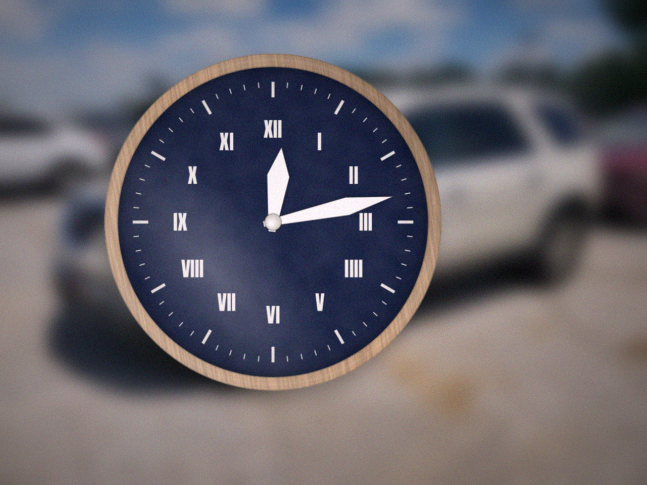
{"hour": 12, "minute": 13}
